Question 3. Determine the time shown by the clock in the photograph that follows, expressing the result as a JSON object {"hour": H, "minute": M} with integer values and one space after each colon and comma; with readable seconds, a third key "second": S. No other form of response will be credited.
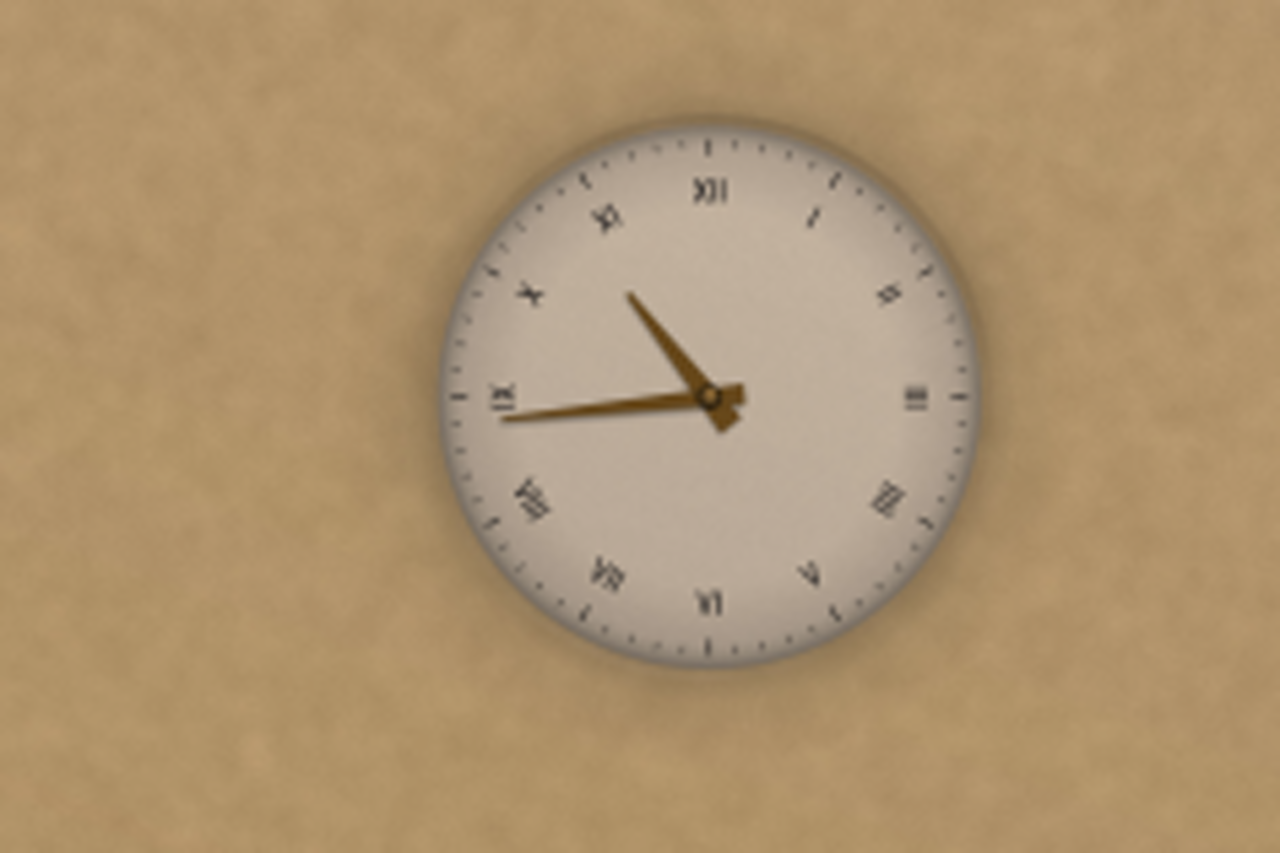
{"hour": 10, "minute": 44}
